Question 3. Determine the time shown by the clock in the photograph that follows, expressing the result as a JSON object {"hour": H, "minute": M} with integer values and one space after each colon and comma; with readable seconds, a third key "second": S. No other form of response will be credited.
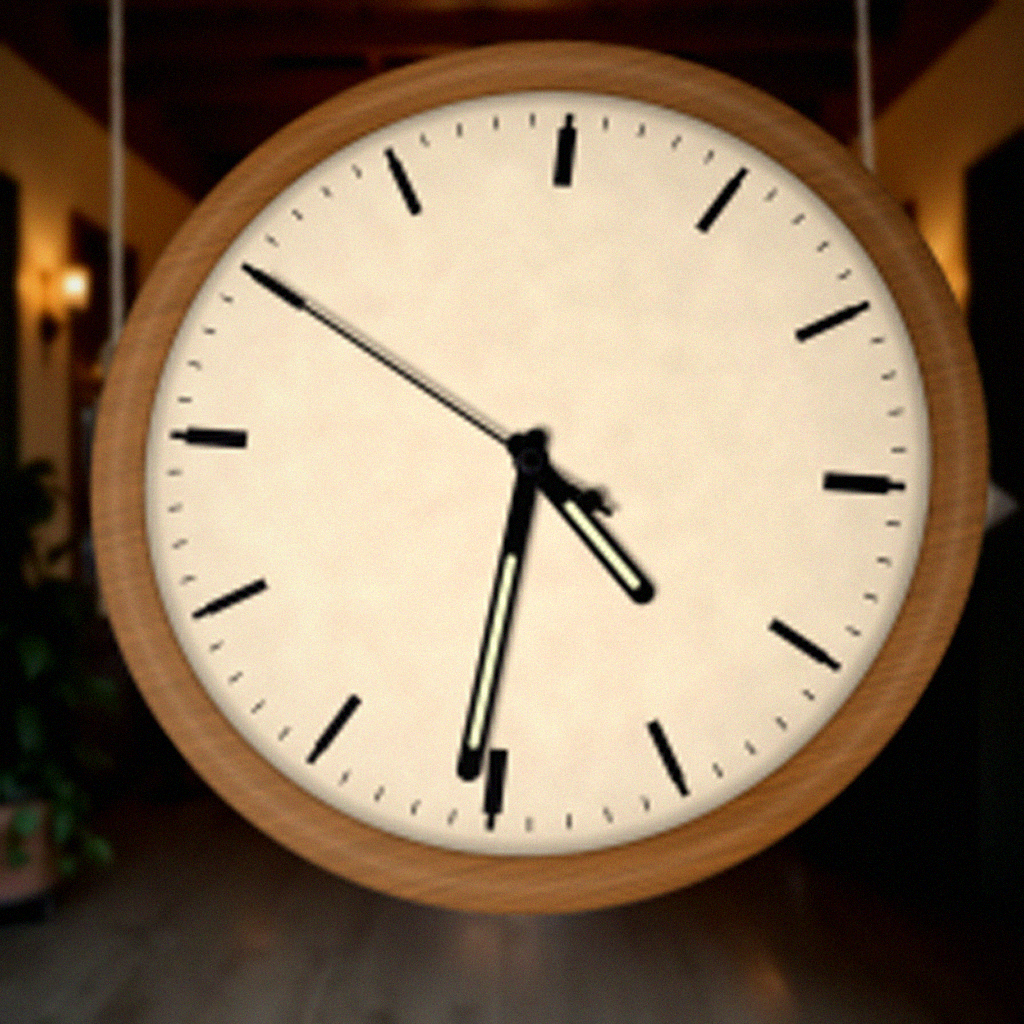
{"hour": 4, "minute": 30, "second": 50}
